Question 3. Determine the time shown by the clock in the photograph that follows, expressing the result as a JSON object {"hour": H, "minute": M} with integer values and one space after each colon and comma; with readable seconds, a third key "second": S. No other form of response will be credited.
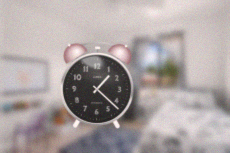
{"hour": 1, "minute": 22}
